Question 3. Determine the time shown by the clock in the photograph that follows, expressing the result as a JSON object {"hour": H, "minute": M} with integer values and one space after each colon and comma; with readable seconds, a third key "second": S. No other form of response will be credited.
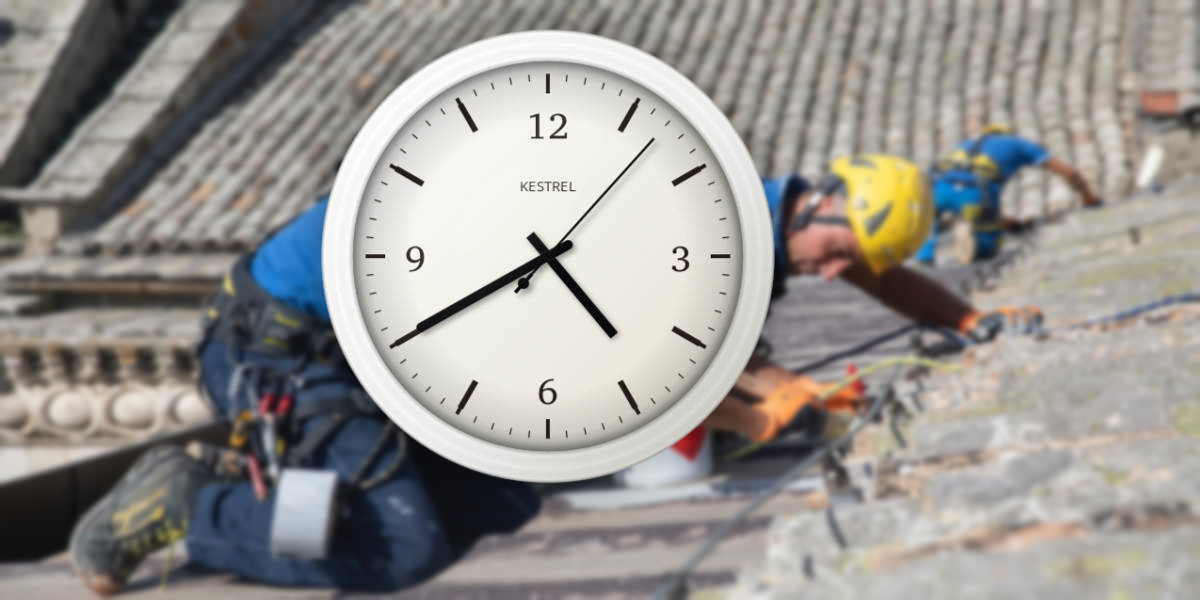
{"hour": 4, "minute": 40, "second": 7}
